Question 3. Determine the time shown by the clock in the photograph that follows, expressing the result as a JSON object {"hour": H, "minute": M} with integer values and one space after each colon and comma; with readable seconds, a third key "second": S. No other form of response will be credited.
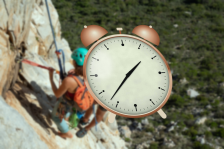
{"hour": 1, "minute": 37}
